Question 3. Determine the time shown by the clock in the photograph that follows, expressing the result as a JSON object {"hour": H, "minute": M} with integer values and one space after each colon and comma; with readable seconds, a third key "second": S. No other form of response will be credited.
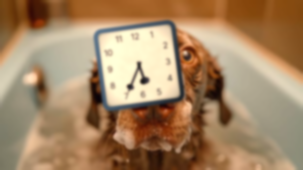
{"hour": 5, "minute": 35}
